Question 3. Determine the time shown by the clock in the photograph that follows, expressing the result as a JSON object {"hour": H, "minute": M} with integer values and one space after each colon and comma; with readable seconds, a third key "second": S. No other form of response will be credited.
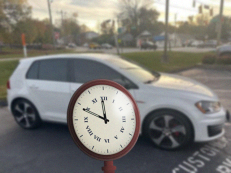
{"hour": 11, "minute": 49}
